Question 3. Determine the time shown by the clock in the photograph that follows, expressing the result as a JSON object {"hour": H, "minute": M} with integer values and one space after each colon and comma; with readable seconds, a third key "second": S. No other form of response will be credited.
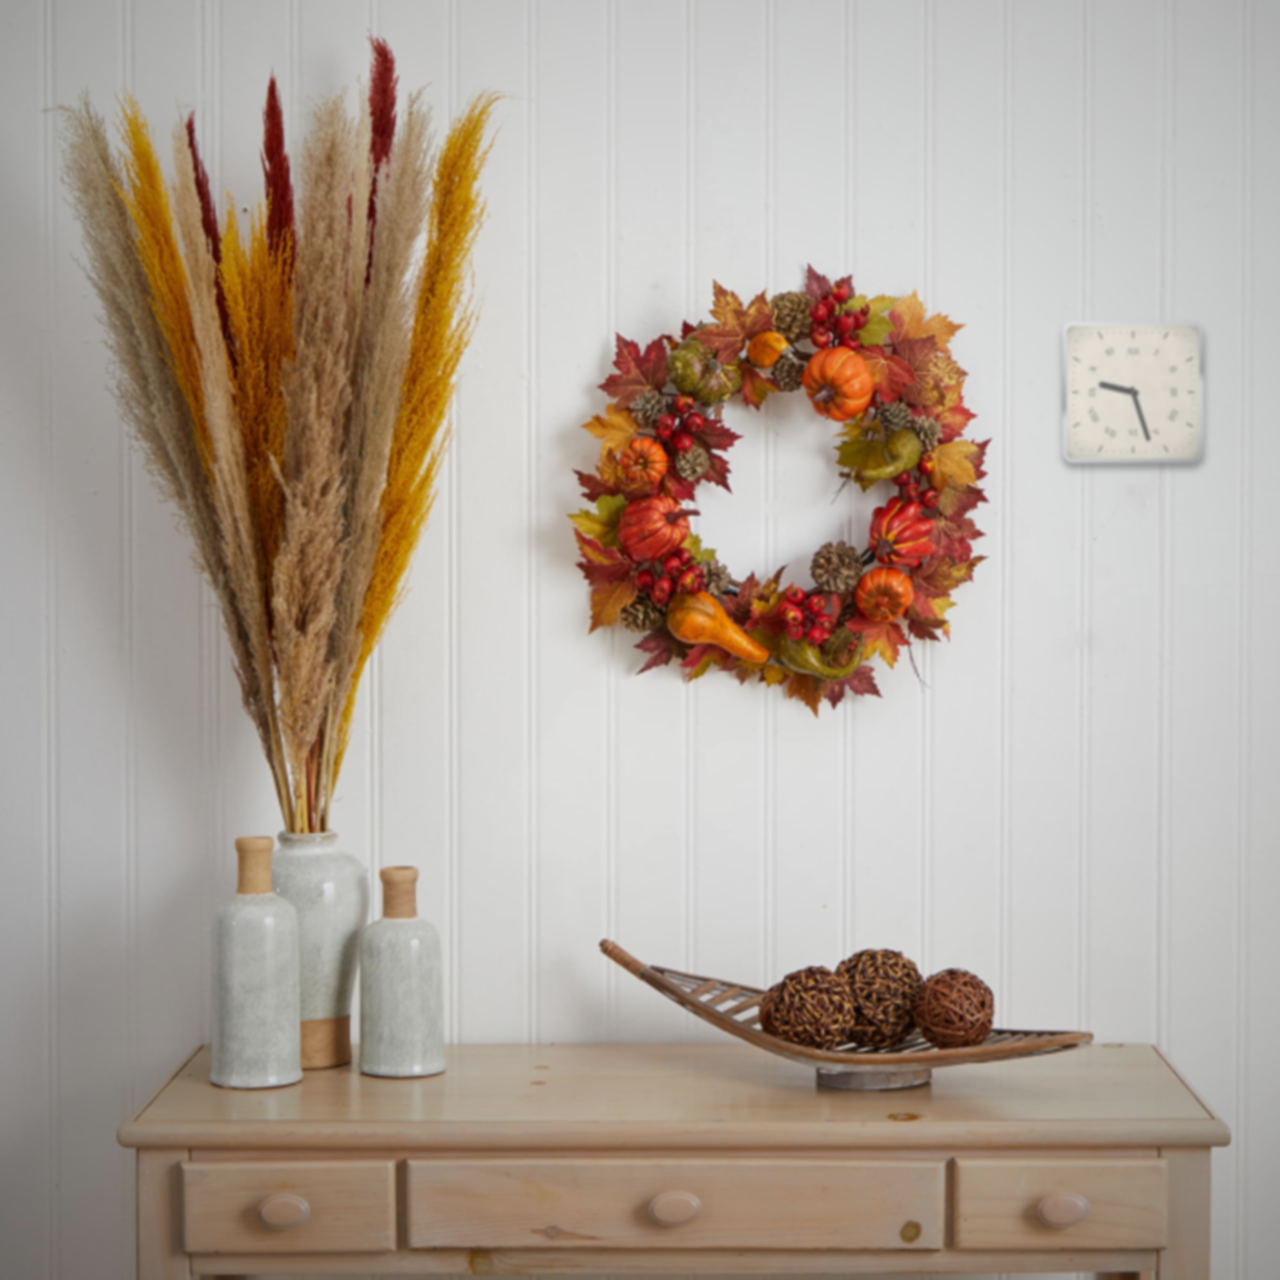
{"hour": 9, "minute": 27}
